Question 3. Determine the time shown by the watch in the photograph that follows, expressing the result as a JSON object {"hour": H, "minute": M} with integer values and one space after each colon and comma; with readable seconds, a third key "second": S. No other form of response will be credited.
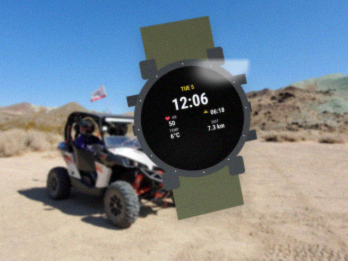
{"hour": 12, "minute": 6}
